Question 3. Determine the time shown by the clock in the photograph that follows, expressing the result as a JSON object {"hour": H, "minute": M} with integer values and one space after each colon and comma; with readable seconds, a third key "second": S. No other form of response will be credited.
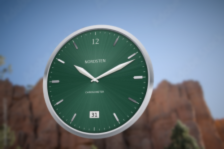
{"hour": 10, "minute": 11}
